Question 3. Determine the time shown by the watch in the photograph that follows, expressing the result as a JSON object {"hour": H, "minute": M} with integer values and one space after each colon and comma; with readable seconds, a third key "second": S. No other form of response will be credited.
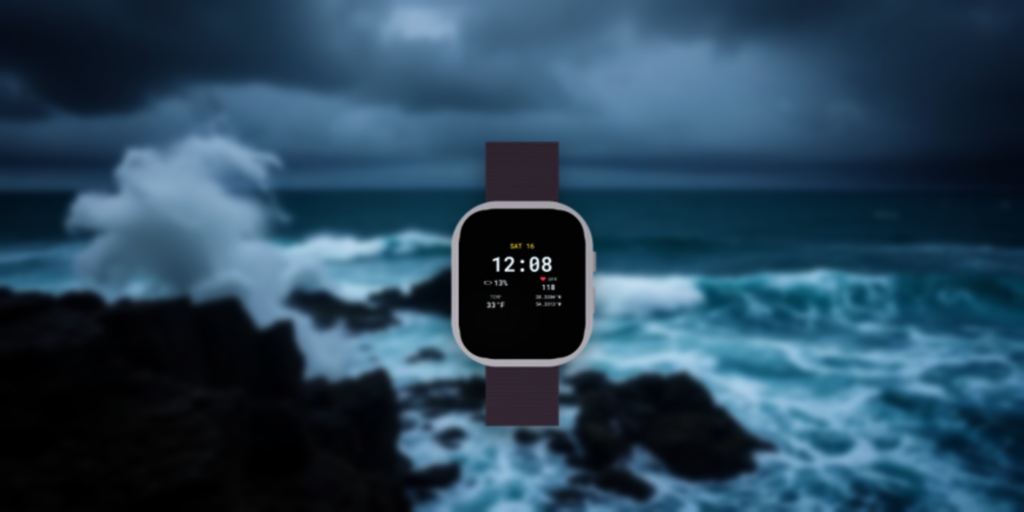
{"hour": 12, "minute": 8}
